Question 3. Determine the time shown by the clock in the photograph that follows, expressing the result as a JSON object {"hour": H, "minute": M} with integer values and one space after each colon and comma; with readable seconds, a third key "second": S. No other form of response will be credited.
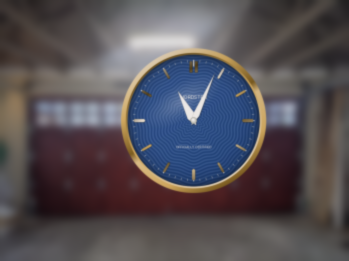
{"hour": 11, "minute": 4}
